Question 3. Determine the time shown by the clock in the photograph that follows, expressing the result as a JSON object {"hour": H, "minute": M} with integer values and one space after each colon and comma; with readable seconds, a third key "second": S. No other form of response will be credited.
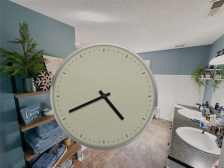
{"hour": 4, "minute": 41}
